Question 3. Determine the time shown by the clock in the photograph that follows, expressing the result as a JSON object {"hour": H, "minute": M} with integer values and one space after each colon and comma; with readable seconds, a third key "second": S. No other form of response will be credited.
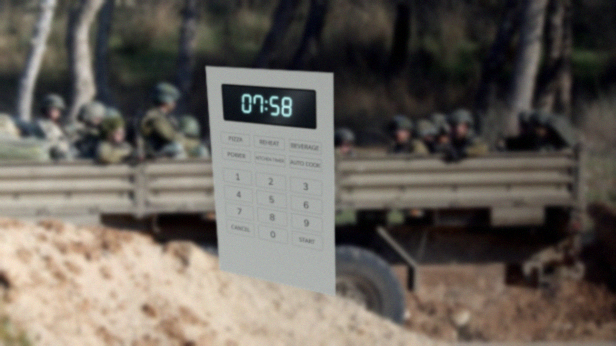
{"hour": 7, "minute": 58}
